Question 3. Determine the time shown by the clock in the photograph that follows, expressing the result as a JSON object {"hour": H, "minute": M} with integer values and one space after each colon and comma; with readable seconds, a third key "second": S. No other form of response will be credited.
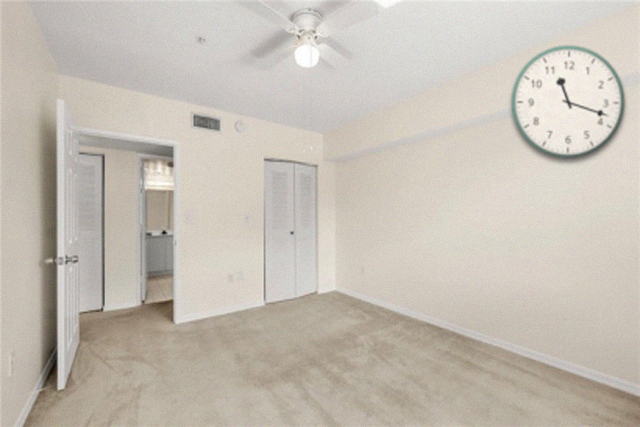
{"hour": 11, "minute": 18}
